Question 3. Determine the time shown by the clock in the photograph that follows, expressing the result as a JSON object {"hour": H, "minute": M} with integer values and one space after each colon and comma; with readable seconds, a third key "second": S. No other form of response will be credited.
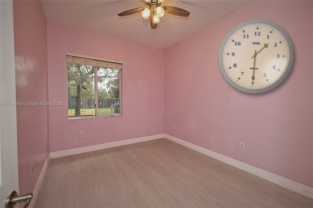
{"hour": 1, "minute": 30}
